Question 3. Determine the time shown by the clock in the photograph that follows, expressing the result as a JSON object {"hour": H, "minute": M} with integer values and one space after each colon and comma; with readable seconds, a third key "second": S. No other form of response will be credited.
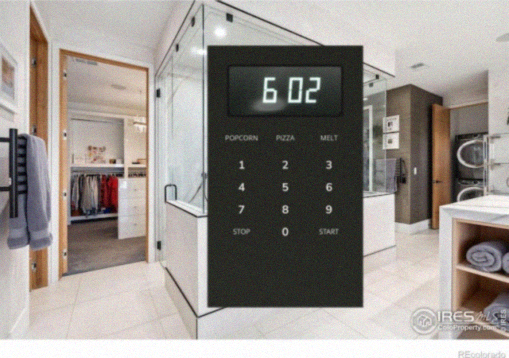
{"hour": 6, "minute": 2}
